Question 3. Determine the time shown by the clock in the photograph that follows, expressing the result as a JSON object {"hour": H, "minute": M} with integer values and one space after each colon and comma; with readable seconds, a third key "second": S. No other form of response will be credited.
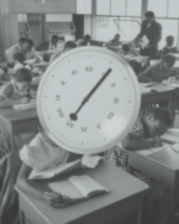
{"hour": 7, "minute": 6}
